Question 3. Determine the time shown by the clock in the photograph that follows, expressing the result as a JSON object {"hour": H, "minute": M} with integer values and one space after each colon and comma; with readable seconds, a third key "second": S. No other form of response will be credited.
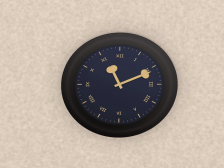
{"hour": 11, "minute": 11}
